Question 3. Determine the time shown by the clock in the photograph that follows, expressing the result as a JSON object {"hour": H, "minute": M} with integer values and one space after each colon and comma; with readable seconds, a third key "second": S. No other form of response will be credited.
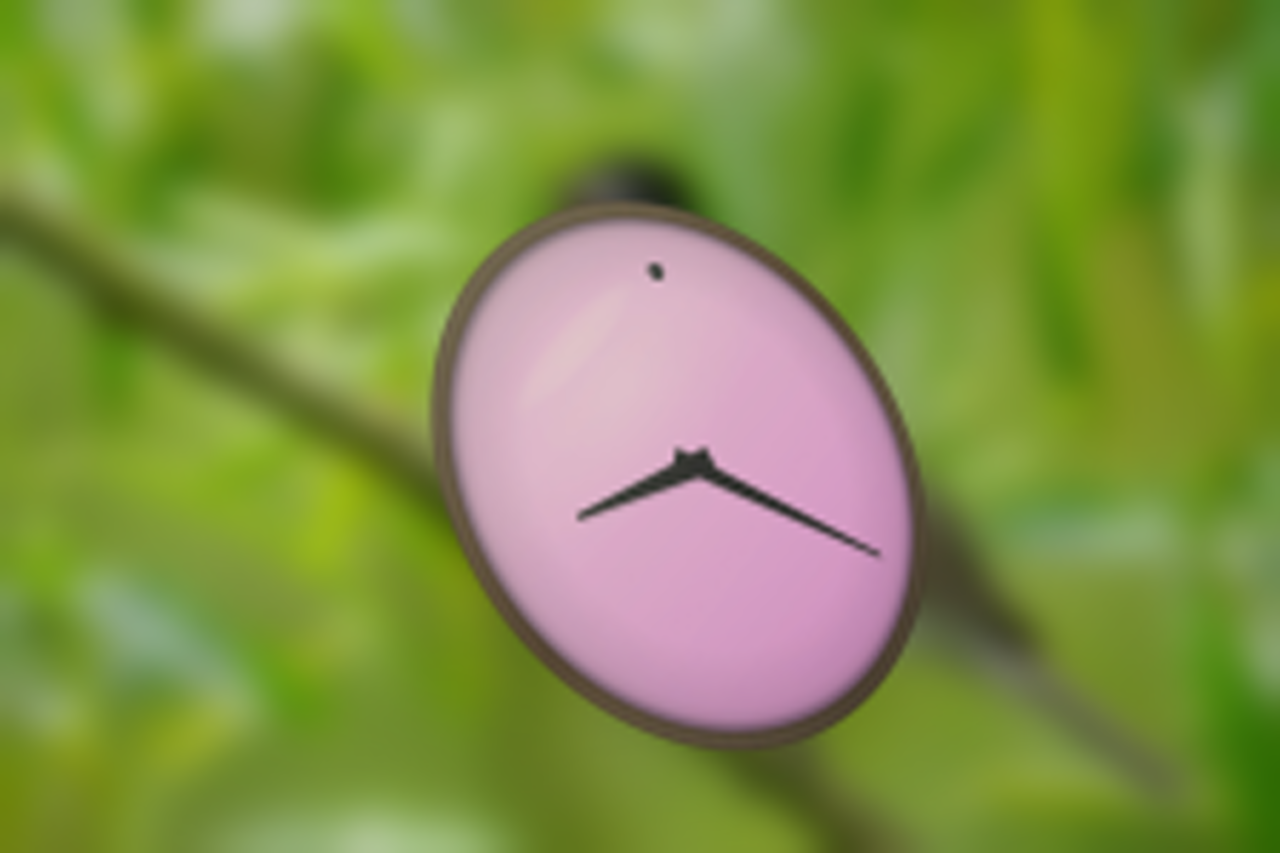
{"hour": 8, "minute": 19}
